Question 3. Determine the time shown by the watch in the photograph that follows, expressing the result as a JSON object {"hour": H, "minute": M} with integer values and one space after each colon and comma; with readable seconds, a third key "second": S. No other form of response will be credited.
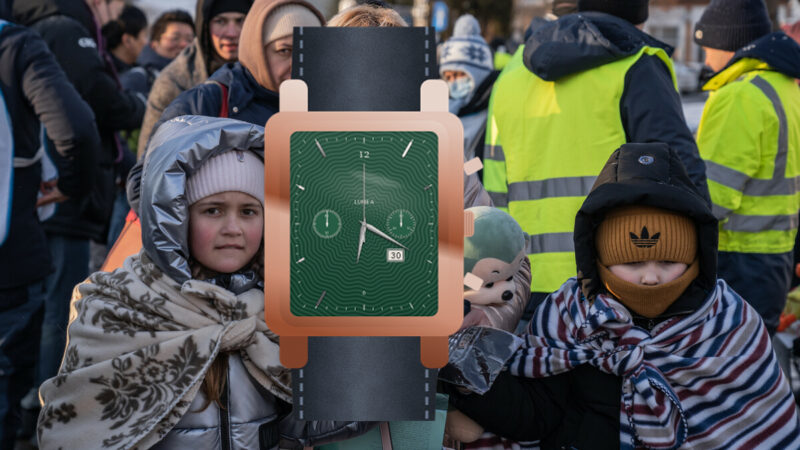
{"hour": 6, "minute": 20}
